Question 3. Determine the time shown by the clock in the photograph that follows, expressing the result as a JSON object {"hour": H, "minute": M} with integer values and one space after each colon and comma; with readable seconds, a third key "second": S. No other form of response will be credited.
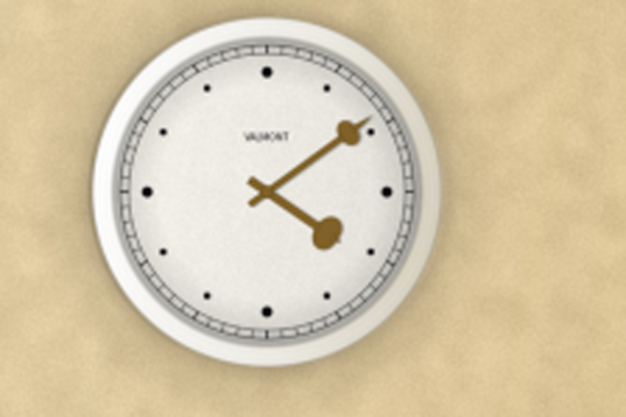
{"hour": 4, "minute": 9}
